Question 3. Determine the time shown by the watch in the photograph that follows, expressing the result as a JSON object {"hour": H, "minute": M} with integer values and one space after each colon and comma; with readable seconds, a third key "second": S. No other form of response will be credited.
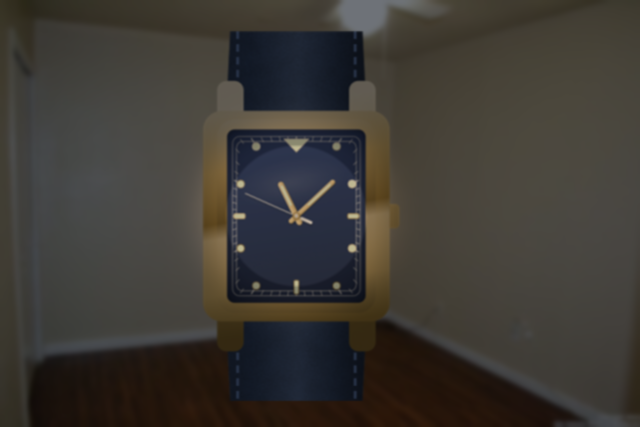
{"hour": 11, "minute": 7, "second": 49}
